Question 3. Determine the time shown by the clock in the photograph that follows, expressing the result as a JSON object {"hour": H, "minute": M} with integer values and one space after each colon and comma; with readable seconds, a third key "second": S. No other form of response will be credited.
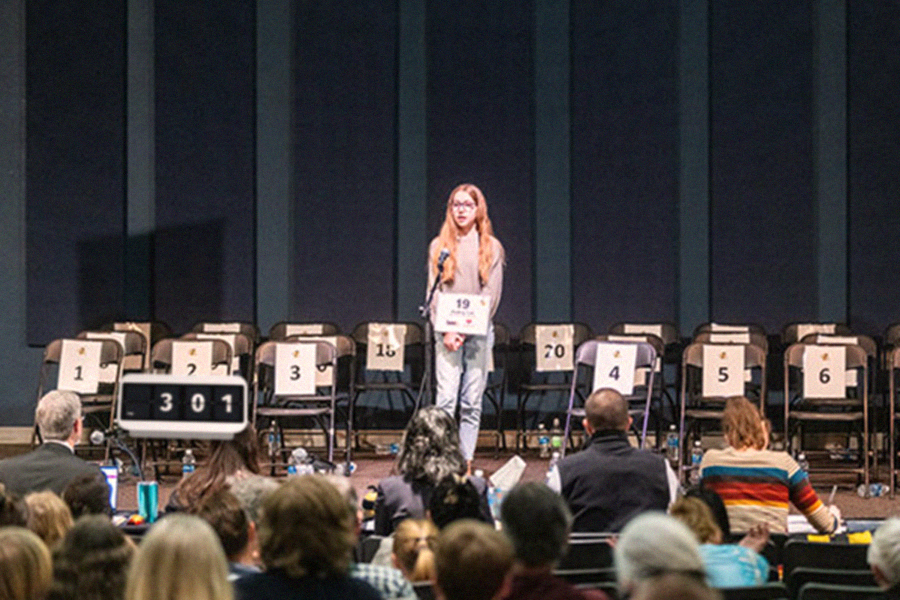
{"hour": 3, "minute": 1}
